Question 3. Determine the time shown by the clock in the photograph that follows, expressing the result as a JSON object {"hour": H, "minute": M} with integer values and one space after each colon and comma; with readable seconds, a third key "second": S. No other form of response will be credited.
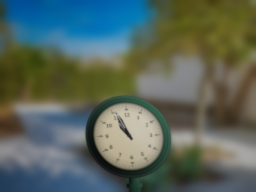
{"hour": 10, "minute": 56}
